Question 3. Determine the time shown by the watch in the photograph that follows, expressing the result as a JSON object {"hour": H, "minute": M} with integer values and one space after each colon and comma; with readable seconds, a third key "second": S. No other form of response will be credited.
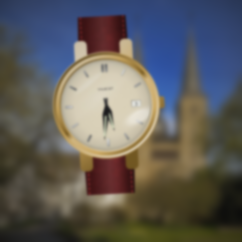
{"hour": 5, "minute": 31}
